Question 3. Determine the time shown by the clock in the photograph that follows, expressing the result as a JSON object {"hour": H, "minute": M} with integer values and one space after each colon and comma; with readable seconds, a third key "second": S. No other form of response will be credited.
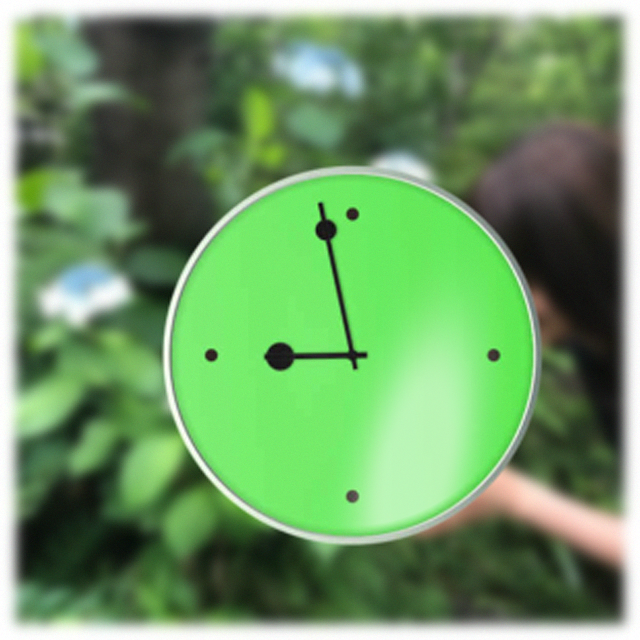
{"hour": 8, "minute": 58}
